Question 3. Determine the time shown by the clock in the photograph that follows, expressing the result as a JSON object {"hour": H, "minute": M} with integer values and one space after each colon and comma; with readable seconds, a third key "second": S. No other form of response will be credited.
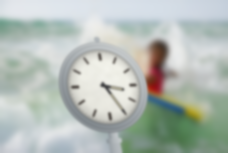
{"hour": 3, "minute": 25}
